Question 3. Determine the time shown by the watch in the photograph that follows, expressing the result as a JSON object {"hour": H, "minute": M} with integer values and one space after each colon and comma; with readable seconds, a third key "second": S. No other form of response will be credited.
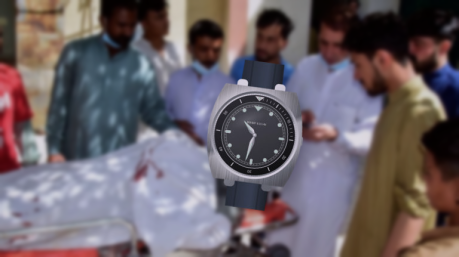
{"hour": 10, "minute": 32}
